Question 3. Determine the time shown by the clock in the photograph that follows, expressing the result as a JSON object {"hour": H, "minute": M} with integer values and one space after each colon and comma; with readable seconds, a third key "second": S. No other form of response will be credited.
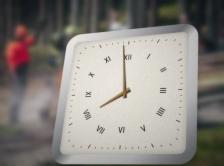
{"hour": 7, "minute": 59}
